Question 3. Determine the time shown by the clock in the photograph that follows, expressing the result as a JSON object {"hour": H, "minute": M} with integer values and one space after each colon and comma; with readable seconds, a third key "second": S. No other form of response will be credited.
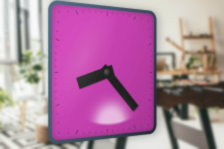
{"hour": 8, "minute": 23}
